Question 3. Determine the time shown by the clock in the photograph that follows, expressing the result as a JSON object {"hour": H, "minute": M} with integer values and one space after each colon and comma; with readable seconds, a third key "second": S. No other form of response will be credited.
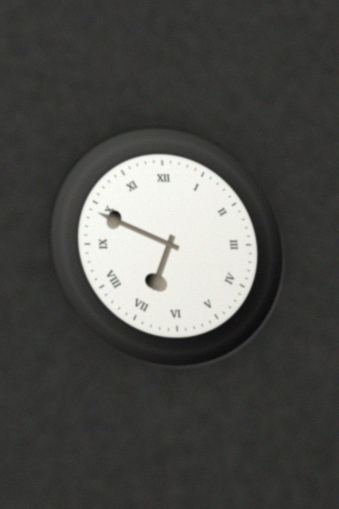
{"hour": 6, "minute": 49}
